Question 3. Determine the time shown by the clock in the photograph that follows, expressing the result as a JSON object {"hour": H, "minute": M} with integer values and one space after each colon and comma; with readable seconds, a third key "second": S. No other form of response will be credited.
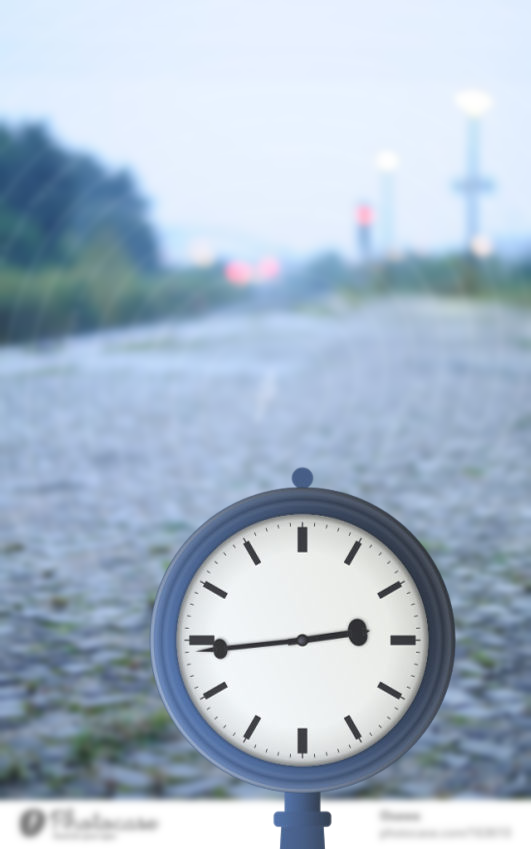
{"hour": 2, "minute": 44}
